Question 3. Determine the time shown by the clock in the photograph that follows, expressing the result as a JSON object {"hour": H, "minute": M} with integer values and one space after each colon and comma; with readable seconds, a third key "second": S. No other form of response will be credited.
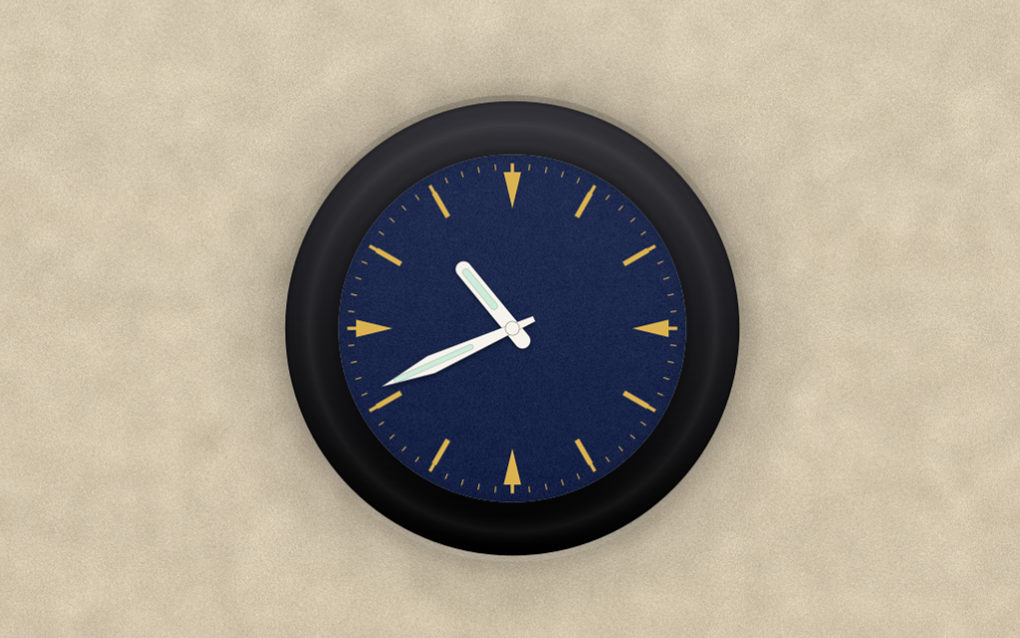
{"hour": 10, "minute": 41}
